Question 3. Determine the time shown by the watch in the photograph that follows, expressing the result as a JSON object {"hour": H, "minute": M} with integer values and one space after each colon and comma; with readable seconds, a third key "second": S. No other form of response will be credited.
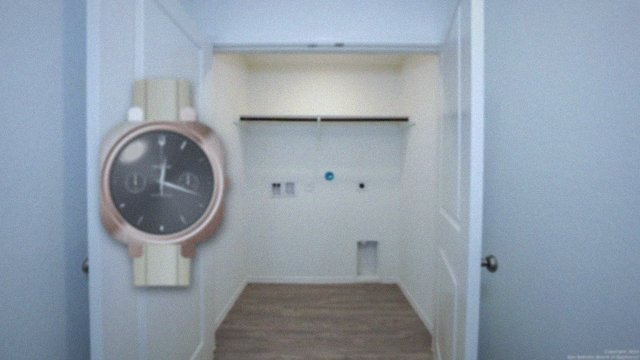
{"hour": 12, "minute": 18}
